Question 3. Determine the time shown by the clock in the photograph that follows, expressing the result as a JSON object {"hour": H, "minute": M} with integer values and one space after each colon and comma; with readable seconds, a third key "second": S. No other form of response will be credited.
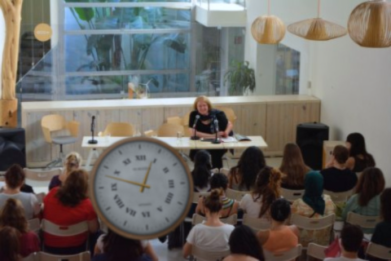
{"hour": 12, "minute": 48}
